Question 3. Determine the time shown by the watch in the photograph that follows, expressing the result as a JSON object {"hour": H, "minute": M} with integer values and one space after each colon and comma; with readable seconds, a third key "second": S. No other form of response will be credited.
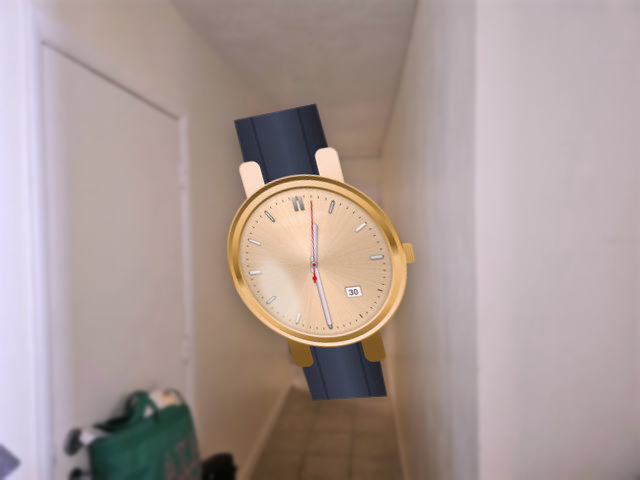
{"hour": 12, "minute": 30, "second": 2}
